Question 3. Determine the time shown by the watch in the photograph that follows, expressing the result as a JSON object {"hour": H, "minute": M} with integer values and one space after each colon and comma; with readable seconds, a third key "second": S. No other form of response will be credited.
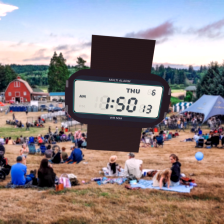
{"hour": 1, "minute": 50, "second": 13}
